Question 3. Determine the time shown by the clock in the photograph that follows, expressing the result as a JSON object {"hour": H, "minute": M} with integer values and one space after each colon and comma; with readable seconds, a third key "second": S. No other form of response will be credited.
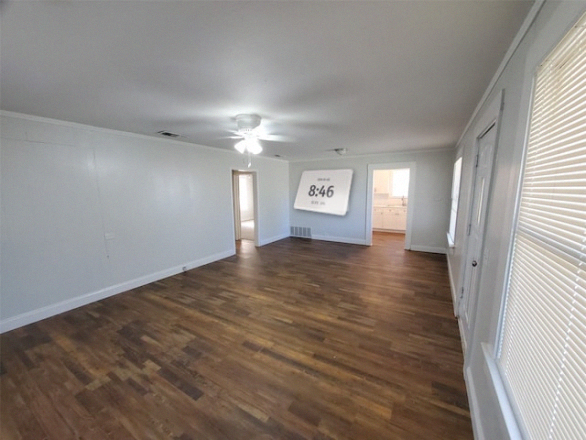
{"hour": 8, "minute": 46}
